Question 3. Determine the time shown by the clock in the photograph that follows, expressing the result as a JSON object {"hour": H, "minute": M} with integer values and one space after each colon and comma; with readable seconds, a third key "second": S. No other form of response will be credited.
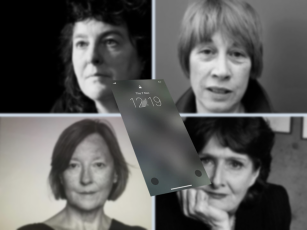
{"hour": 12, "minute": 19}
